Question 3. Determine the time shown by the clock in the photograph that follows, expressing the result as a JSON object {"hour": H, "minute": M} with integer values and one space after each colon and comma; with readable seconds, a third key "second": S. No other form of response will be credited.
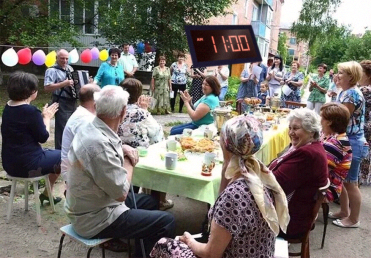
{"hour": 11, "minute": 0}
